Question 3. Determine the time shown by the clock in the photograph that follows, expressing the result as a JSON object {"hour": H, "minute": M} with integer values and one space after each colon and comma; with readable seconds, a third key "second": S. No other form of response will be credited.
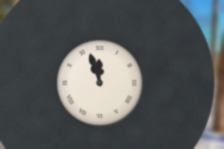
{"hour": 11, "minute": 57}
